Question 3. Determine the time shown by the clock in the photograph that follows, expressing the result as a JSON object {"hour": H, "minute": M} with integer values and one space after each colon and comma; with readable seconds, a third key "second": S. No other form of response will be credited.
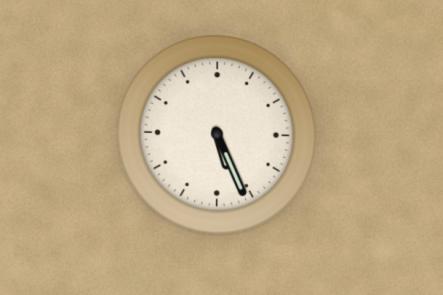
{"hour": 5, "minute": 26}
